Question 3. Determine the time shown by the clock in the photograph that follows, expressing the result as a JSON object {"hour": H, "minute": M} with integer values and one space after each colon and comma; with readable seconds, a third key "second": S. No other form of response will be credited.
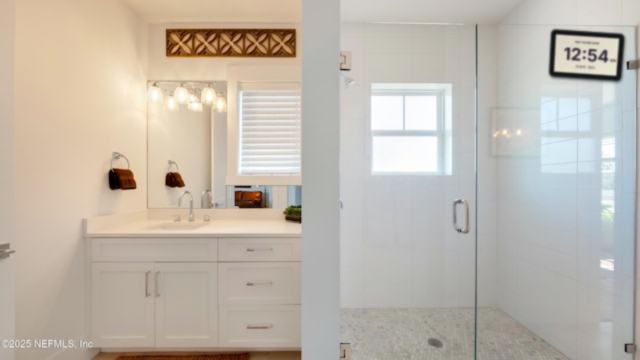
{"hour": 12, "minute": 54}
